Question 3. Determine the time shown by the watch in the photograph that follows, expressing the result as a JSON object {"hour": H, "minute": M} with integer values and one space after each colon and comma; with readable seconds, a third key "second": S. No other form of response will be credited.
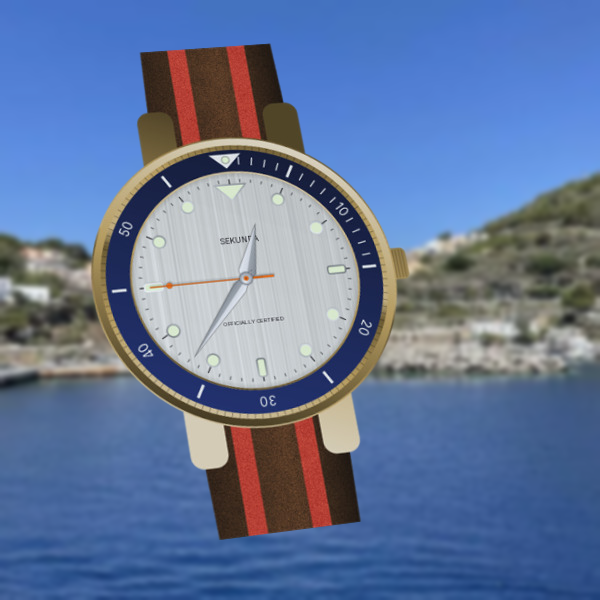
{"hour": 12, "minute": 36, "second": 45}
